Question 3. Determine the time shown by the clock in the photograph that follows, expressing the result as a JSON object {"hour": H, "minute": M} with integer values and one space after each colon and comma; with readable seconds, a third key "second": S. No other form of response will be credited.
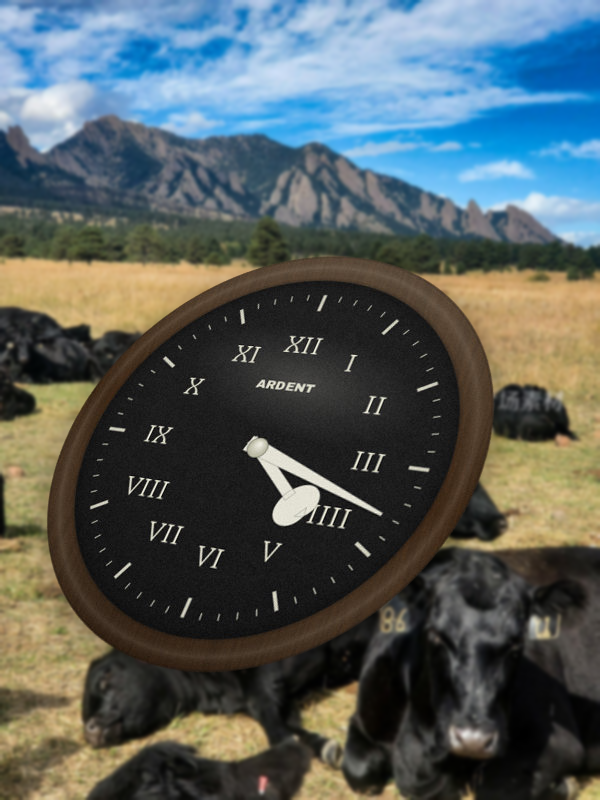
{"hour": 4, "minute": 18}
